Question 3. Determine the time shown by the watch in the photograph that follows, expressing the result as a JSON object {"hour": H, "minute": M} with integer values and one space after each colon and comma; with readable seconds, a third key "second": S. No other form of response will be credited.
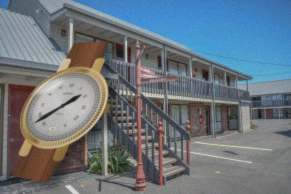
{"hour": 1, "minute": 38}
